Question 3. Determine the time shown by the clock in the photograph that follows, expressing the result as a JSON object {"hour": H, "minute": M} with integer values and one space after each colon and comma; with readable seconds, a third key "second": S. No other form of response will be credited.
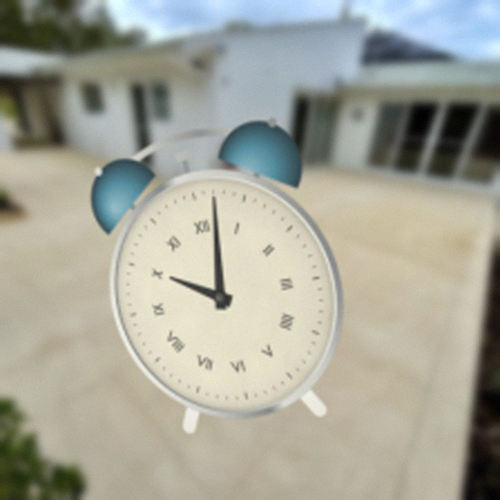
{"hour": 10, "minute": 2}
